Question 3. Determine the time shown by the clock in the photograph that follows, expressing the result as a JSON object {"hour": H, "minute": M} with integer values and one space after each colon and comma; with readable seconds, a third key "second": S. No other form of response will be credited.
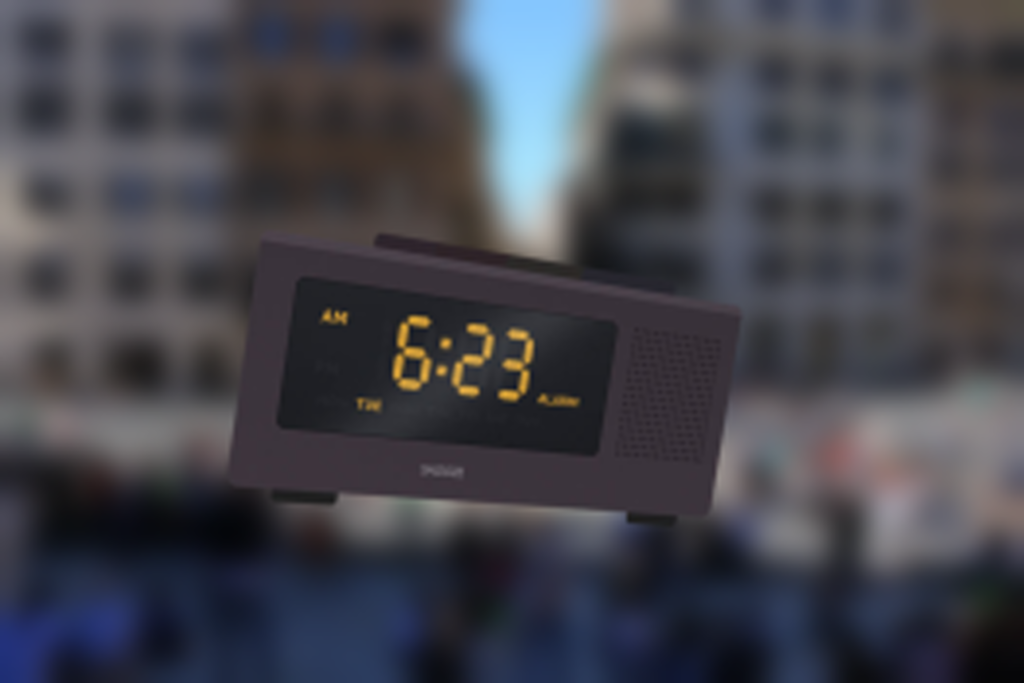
{"hour": 6, "minute": 23}
